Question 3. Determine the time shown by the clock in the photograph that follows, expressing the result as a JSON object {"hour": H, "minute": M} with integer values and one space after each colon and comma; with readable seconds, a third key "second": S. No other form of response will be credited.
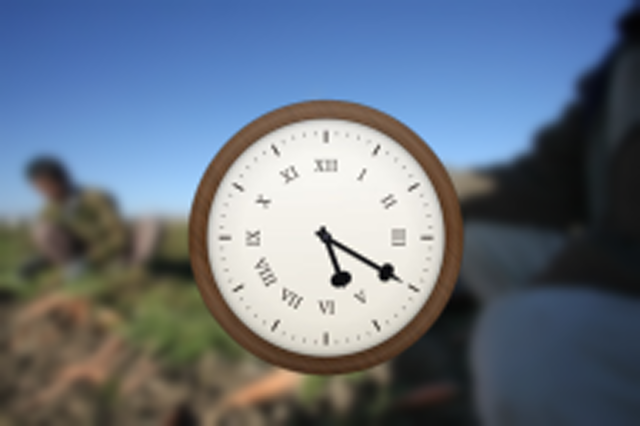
{"hour": 5, "minute": 20}
